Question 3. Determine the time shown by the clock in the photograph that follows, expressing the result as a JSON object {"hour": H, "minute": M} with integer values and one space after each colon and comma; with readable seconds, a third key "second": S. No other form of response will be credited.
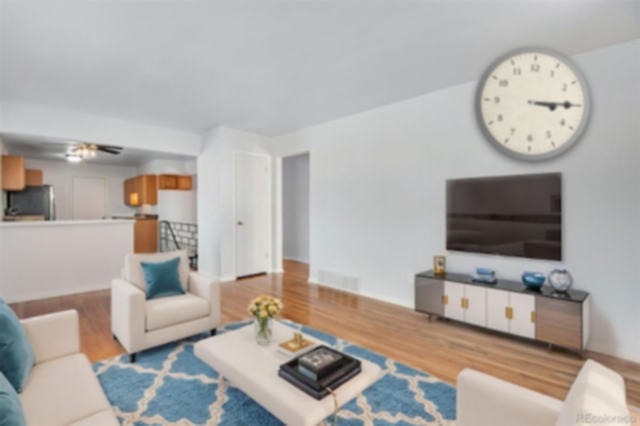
{"hour": 3, "minute": 15}
